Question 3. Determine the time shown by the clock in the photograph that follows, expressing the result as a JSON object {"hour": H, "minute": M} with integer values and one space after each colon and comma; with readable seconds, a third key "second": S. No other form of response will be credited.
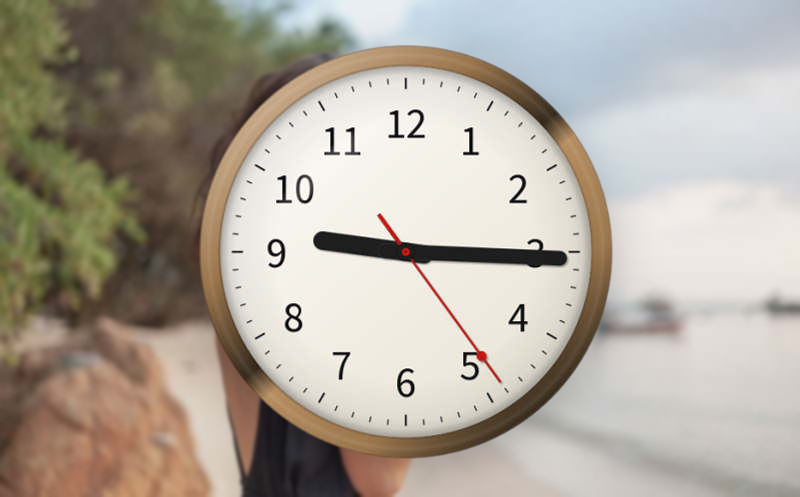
{"hour": 9, "minute": 15, "second": 24}
